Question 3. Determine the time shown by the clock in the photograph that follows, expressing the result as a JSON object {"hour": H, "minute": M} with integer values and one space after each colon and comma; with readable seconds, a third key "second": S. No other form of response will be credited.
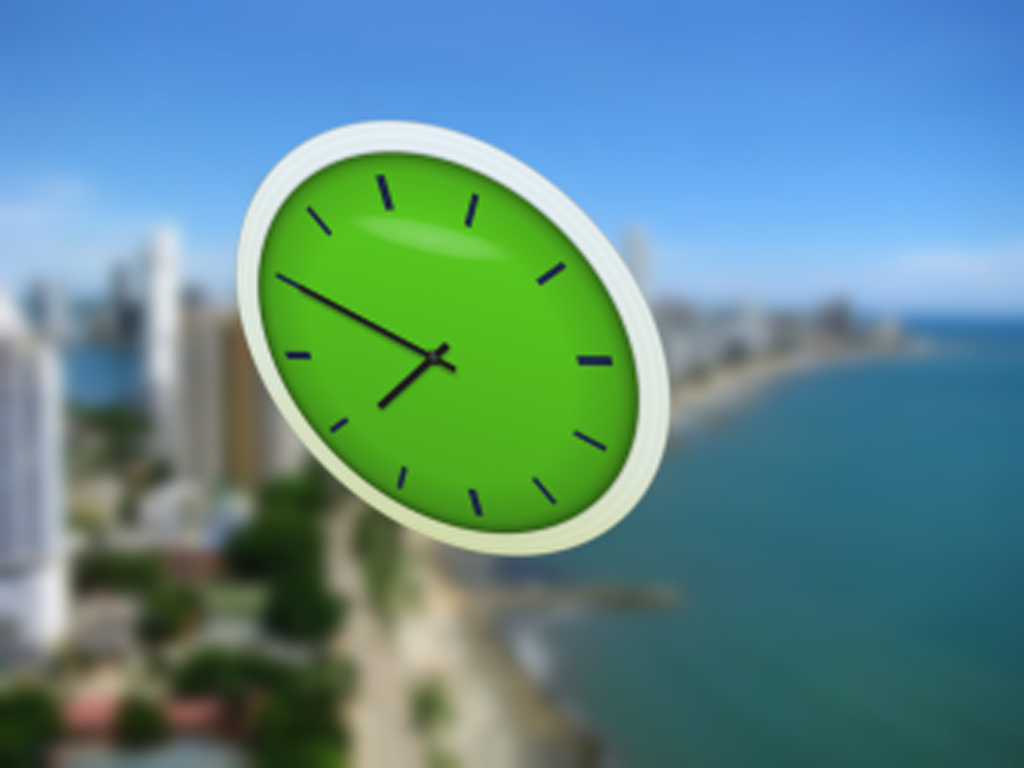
{"hour": 7, "minute": 50}
